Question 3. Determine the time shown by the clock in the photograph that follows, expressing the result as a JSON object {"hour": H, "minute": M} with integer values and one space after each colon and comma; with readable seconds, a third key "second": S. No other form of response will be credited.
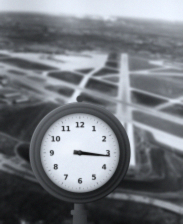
{"hour": 3, "minute": 16}
